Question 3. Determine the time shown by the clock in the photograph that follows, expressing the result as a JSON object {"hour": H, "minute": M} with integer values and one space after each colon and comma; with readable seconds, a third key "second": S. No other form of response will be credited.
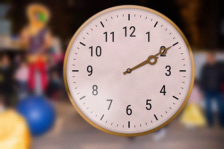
{"hour": 2, "minute": 10}
